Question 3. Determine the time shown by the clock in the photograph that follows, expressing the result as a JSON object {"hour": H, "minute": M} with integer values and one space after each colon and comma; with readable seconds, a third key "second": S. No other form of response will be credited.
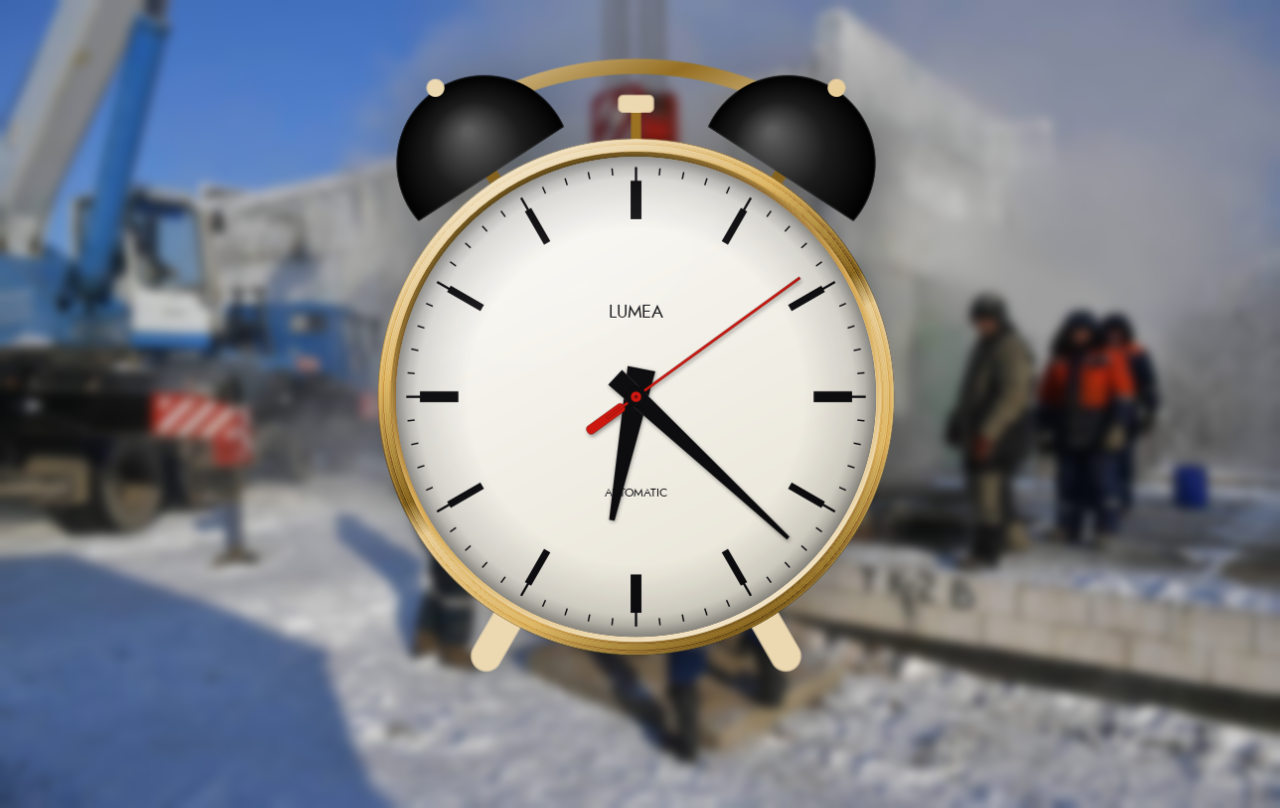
{"hour": 6, "minute": 22, "second": 9}
